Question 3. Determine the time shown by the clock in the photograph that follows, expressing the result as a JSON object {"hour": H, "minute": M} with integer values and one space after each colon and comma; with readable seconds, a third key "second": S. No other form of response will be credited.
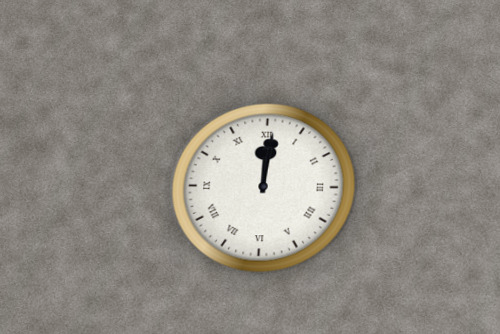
{"hour": 12, "minute": 1}
